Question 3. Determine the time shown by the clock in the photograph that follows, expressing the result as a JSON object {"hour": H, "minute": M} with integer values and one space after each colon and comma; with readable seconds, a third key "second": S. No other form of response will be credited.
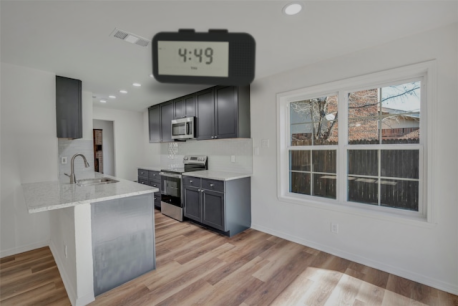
{"hour": 4, "minute": 49}
